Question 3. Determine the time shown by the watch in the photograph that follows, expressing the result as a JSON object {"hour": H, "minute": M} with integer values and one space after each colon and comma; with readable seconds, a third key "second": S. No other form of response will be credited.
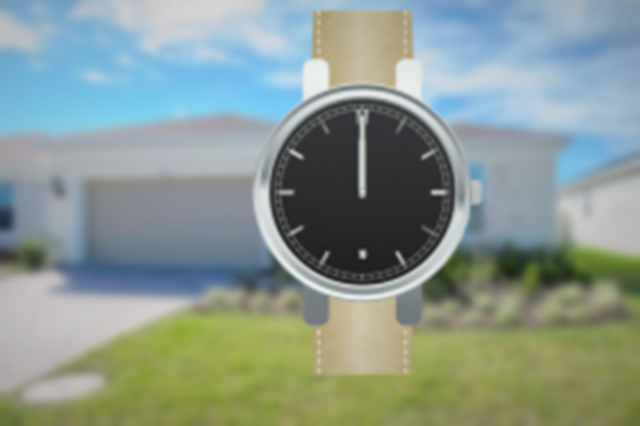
{"hour": 12, "minute": 0}
